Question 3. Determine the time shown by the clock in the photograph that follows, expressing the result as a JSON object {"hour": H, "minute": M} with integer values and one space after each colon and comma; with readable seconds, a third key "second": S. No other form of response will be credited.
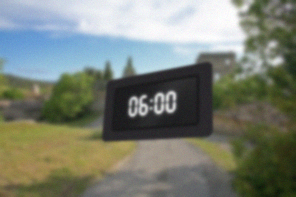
{"hour": 6, "minute": 0}
